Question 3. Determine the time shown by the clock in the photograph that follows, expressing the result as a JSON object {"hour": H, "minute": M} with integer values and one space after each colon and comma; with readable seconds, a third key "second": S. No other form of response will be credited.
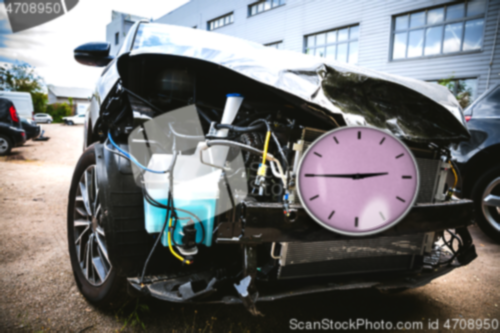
{"hour": 2, "minute": 45}
